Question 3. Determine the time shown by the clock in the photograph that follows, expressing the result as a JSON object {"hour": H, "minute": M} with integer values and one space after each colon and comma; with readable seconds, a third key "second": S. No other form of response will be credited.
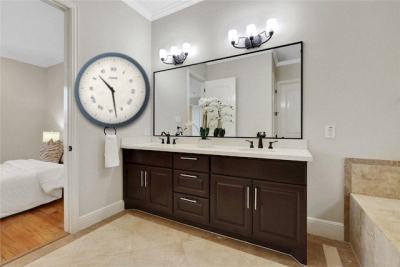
{"hour": 10, "minute": 28}
